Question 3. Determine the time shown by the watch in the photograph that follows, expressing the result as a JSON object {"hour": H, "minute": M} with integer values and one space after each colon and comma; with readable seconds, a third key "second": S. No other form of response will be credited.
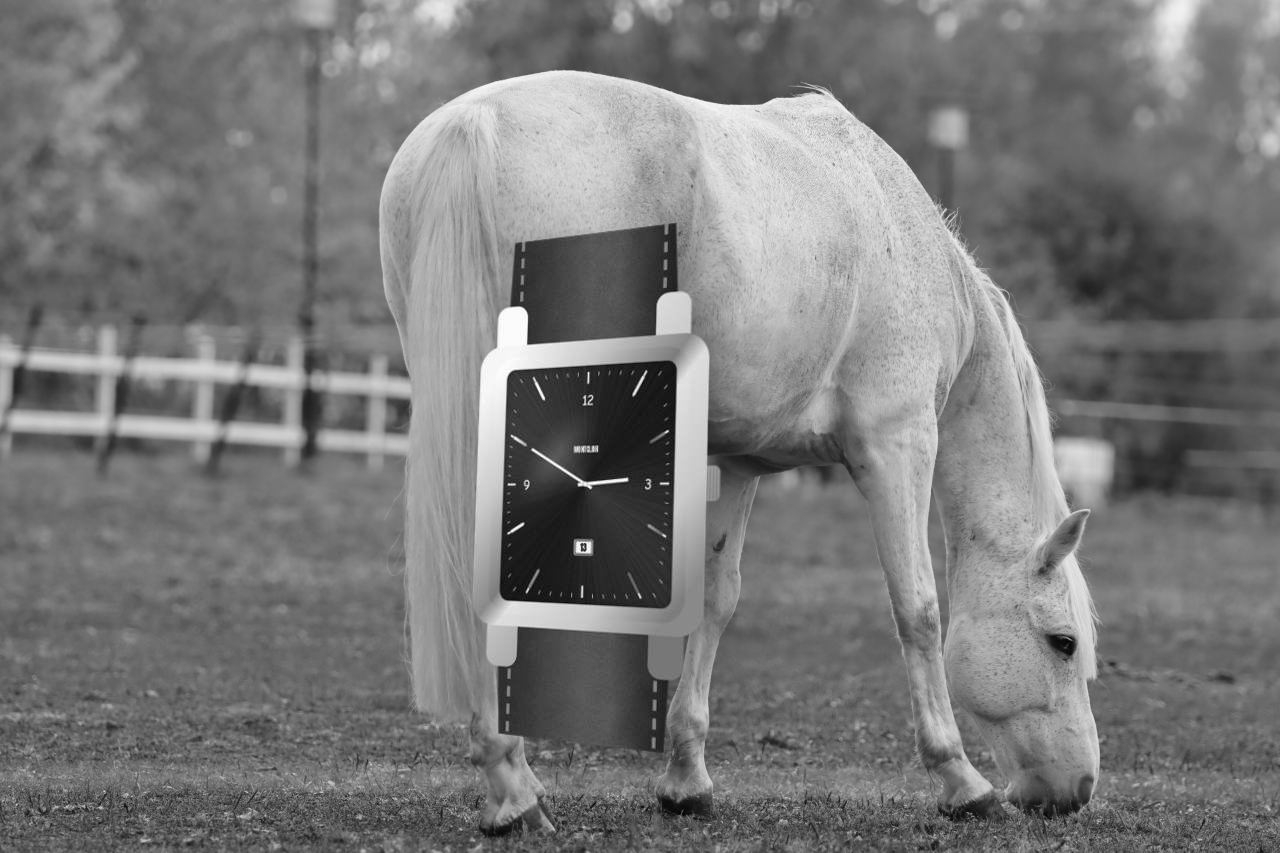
{"hour": 2, "minute": 50}
